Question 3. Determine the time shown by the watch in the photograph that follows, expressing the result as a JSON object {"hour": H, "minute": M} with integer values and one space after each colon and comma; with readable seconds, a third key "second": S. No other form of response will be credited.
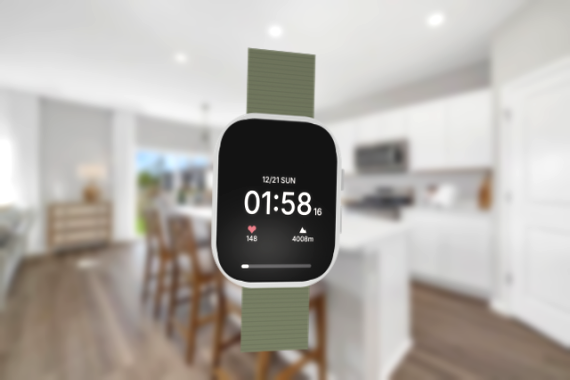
{"hour": 1, "minute": 58, "second": 16}
